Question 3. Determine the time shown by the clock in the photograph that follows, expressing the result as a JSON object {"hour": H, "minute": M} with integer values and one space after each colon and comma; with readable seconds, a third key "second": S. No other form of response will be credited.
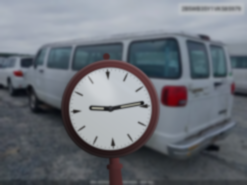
{"hour": 9, "minute": 14}
